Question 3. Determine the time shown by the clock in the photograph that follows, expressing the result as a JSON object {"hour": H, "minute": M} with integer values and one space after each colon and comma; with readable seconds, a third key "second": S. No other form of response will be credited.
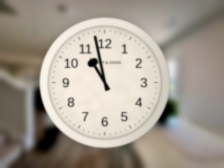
{"hour": 10, "minute": 58}
